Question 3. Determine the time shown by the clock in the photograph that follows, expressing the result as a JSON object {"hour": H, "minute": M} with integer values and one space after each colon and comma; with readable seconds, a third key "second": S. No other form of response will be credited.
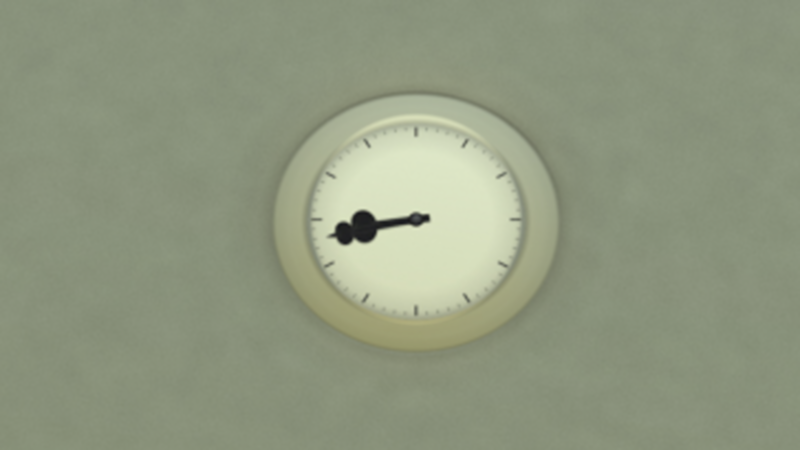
{"hour": 8, "minute": 43}
